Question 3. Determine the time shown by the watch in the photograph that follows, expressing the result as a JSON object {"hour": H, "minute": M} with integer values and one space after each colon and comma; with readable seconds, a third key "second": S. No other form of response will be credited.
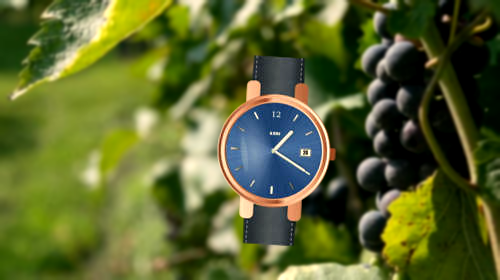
{"hour": 1, "minute": 20}
